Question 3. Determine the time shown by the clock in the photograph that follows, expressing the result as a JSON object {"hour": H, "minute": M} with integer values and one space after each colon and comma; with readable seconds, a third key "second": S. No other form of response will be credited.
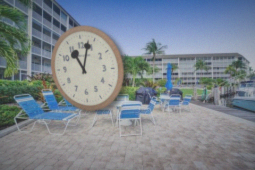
{"hour": 11, "minute": 3}
